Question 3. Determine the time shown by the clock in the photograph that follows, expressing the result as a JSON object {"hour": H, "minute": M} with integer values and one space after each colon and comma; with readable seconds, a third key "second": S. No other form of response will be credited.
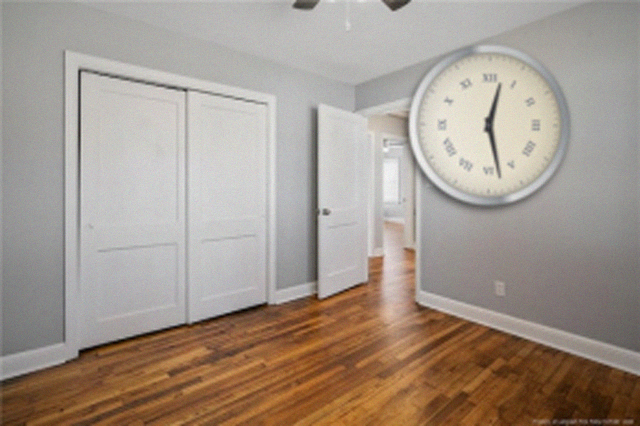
{"hour": 12, "minute": 28}
